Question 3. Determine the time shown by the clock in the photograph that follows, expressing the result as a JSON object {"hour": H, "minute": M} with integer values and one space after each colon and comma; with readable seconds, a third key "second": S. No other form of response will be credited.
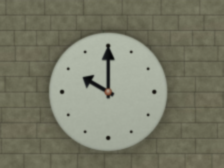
{"hour": 10, "minute": 0}
